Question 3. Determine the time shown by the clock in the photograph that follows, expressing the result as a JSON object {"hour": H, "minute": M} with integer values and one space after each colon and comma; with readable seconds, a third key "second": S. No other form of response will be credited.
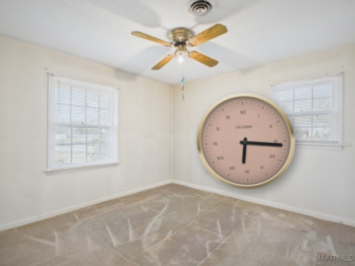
{"hour": 6, "minute": 16}
